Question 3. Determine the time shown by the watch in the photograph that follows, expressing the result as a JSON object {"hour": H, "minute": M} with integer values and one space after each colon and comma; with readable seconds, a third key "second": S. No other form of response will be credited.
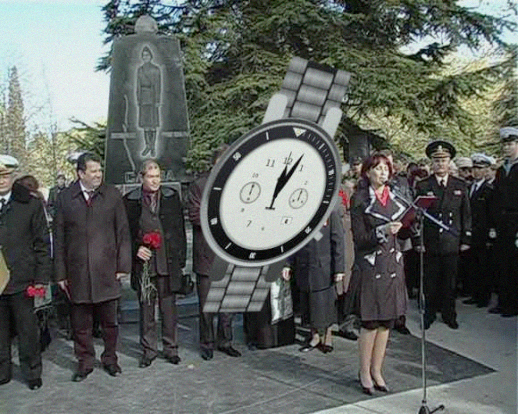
{"hour": 12, "minute": 3}
